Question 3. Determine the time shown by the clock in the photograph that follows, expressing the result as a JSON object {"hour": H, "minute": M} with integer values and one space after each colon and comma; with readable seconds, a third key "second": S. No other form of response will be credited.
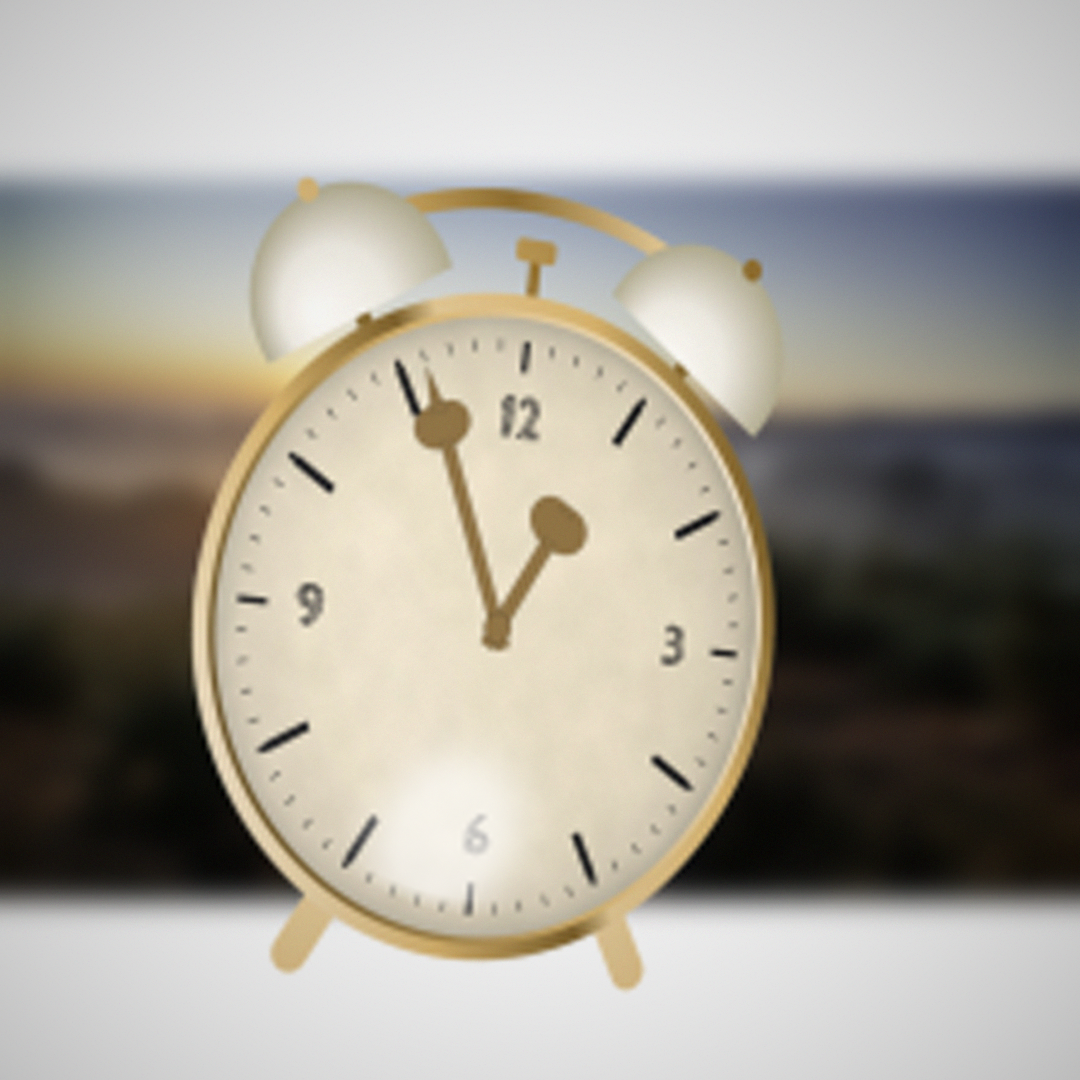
{"hour": 12, "minute": 56}
